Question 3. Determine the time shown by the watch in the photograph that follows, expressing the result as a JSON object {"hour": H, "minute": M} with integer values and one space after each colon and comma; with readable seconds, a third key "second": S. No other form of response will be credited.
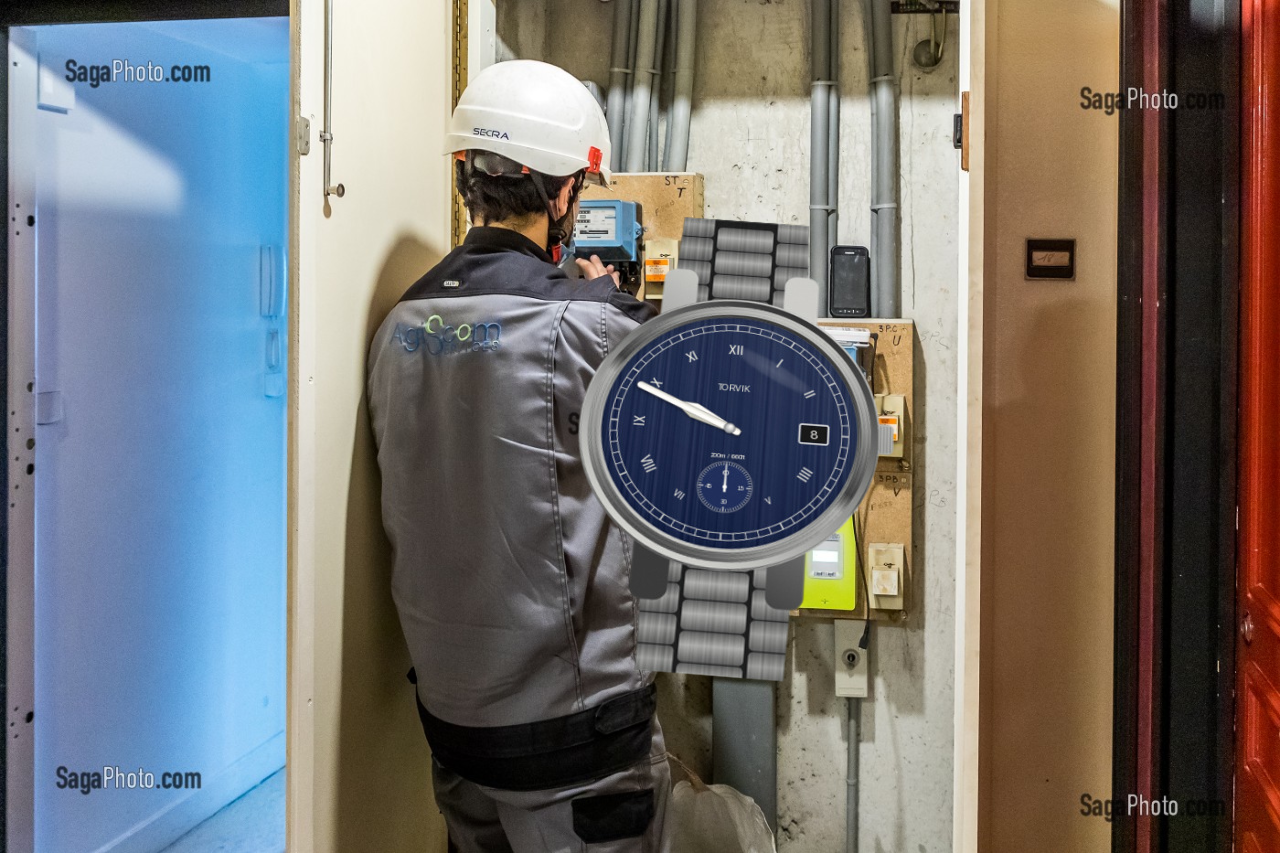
{"hour": 9, "minute": 49}
